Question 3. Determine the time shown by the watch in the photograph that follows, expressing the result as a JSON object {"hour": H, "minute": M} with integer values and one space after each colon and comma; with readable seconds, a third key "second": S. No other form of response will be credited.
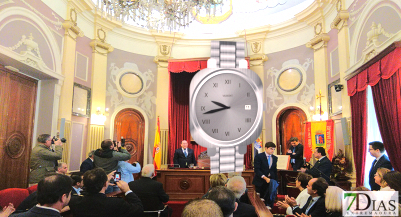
{"hour": 9, "minute": 43}
